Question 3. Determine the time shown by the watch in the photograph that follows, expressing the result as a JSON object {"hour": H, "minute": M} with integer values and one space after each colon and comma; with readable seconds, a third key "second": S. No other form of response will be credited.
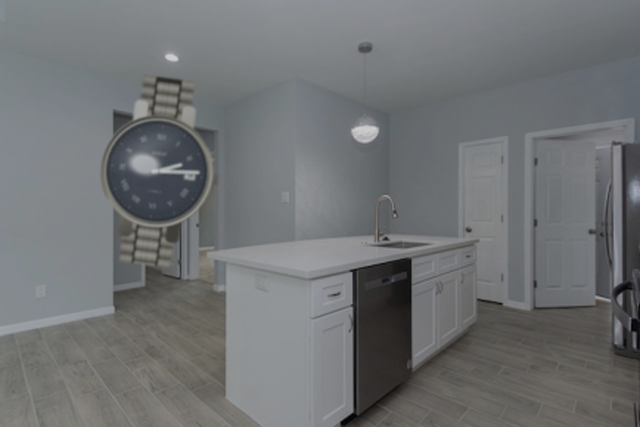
{"hour": 2, "minute": 14}
